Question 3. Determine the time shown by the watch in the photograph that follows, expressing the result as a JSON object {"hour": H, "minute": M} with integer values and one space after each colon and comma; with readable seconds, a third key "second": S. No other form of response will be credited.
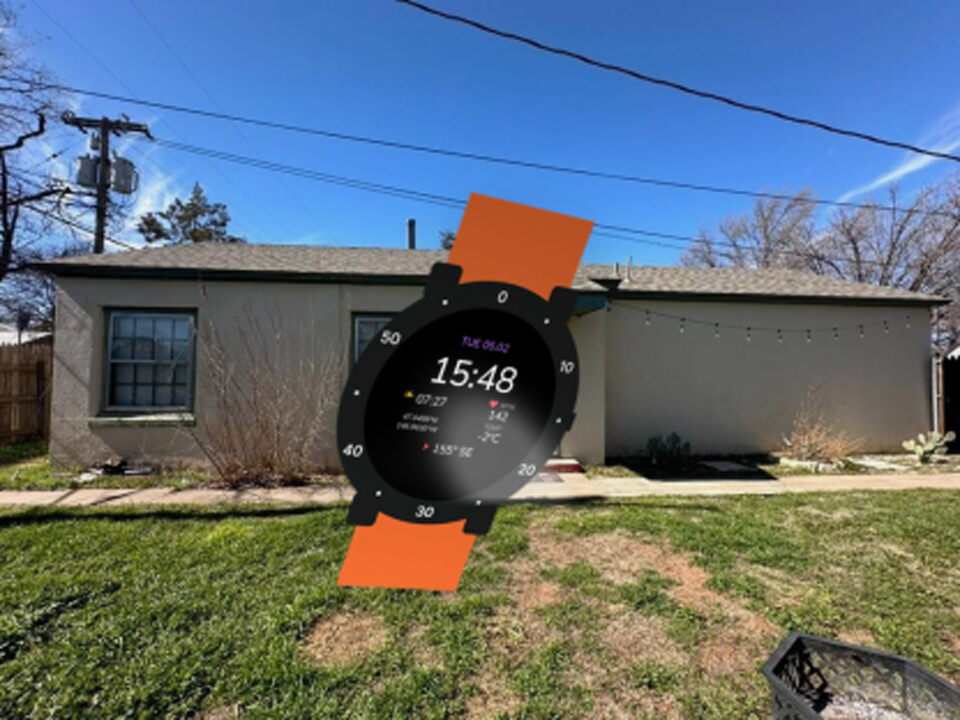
{"hour": 15, "minute": 48}
